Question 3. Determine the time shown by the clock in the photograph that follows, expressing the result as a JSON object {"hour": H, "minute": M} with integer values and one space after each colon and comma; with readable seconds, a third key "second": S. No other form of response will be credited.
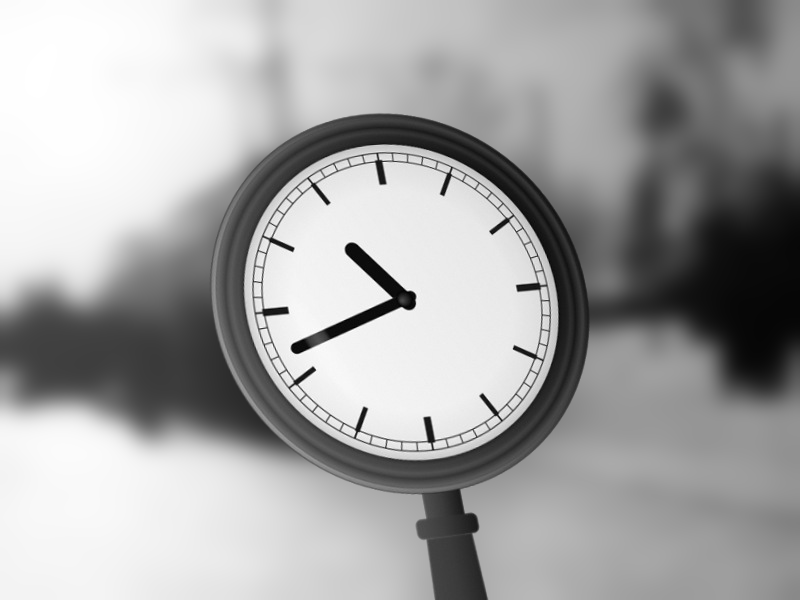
{"hour": 10, "minute": 42}
